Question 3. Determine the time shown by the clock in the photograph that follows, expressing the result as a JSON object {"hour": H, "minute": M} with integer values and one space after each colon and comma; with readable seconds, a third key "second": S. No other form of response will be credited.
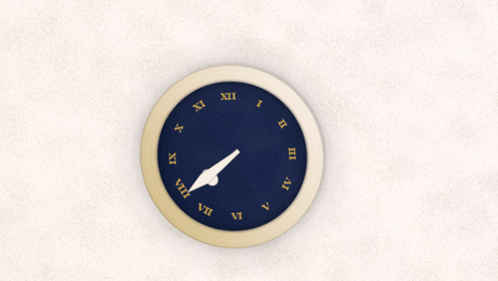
{"hour": 7, "minute": 39}
